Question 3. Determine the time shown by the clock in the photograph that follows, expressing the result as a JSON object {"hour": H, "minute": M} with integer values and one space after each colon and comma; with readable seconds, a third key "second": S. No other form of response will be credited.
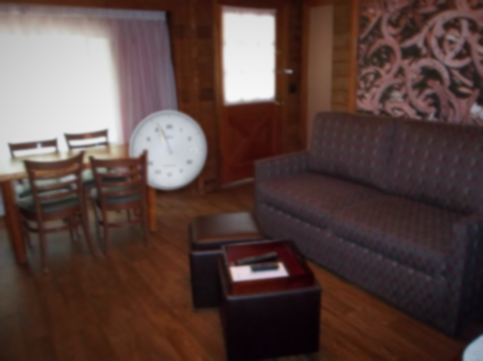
{"hour": 10, "minute": 56}
